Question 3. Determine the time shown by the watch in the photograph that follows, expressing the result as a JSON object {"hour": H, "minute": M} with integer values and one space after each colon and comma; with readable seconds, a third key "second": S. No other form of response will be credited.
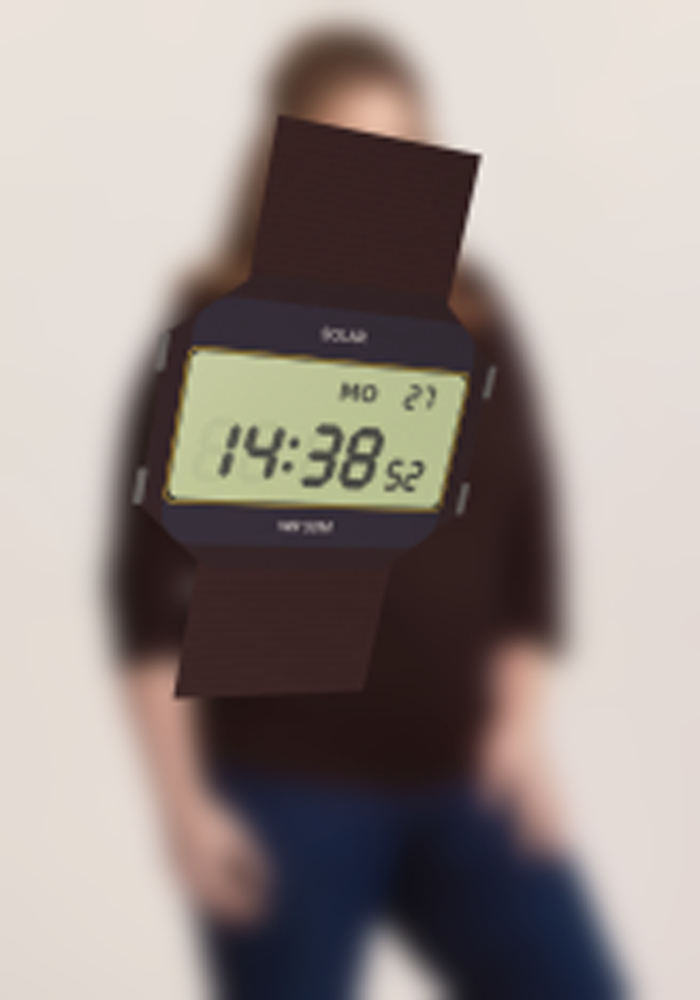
{"hour": 14, "minute": 38, "second": 52}
